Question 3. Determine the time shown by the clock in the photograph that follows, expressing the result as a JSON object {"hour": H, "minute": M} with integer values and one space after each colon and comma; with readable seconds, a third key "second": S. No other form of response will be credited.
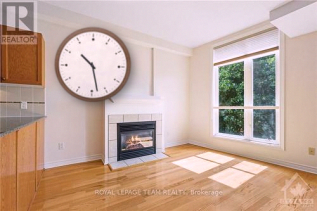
{"hour": 10, "minute": 28}
